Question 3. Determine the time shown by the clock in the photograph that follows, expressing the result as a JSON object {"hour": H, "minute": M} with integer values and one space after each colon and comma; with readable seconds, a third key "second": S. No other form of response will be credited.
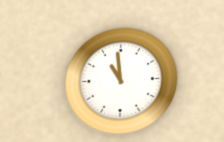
{"hour": 10, "minute": 59}
